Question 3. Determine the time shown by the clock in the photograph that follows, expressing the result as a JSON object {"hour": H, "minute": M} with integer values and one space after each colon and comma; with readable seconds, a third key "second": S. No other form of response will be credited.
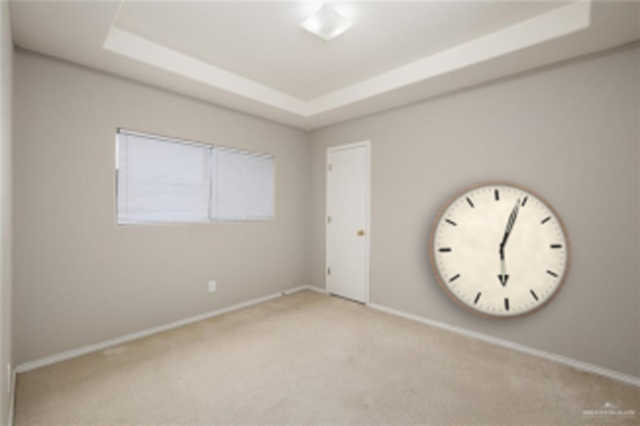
{"hour": 6, "minute": 4}
